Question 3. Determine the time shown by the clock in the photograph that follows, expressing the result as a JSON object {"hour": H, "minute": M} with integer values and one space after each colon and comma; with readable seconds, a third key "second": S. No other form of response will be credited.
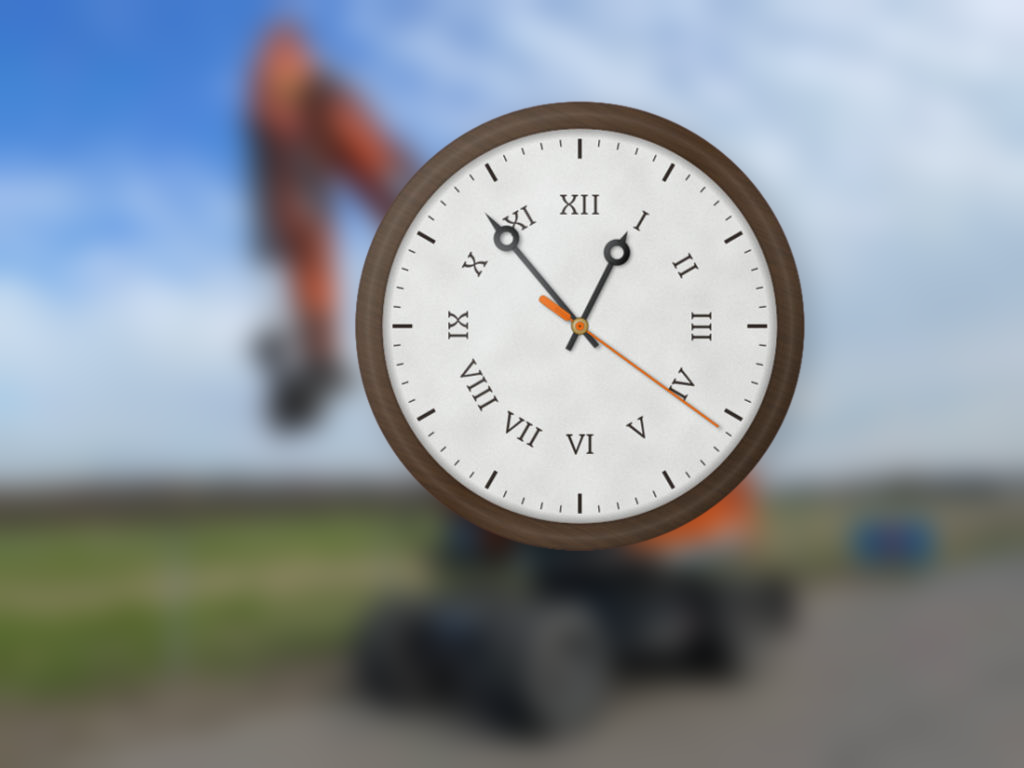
{"hour": 12, "minute": 53, "second": 21}
